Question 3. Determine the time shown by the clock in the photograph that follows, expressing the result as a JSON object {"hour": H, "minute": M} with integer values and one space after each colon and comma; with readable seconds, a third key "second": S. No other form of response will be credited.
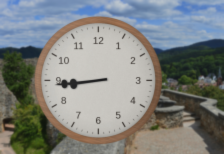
{"hour": 8, "minute": 44}
